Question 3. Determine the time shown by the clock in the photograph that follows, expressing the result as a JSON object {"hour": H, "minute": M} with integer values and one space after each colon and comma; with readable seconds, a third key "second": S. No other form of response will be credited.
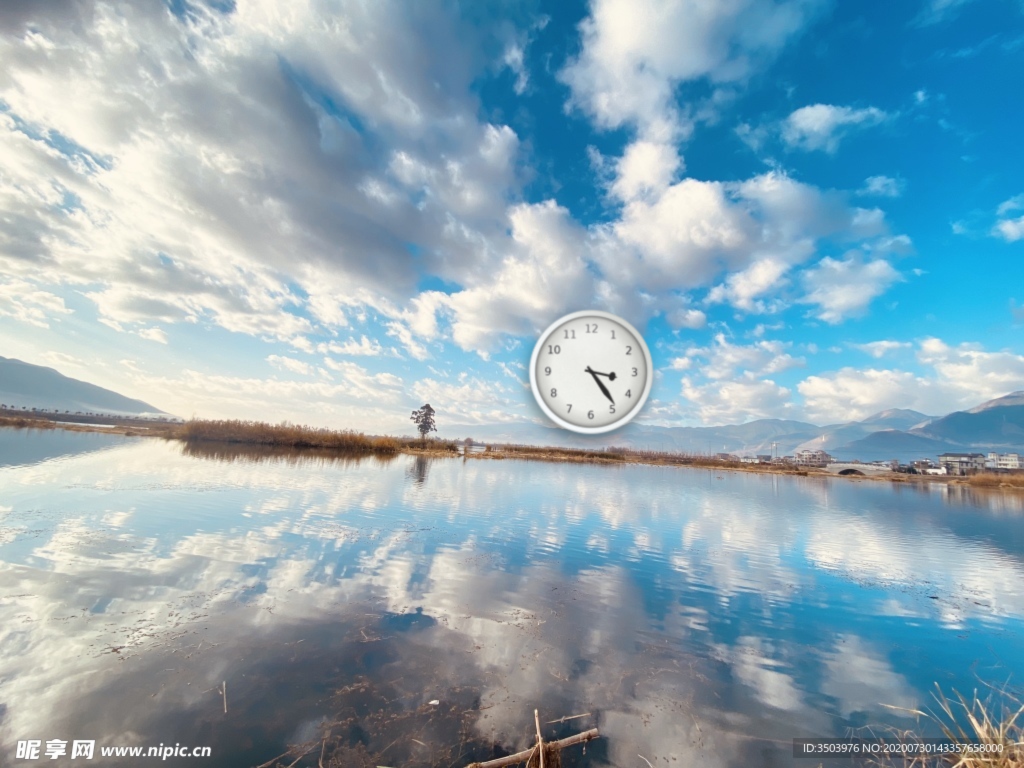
{"hour": 3, "minute": 24}
